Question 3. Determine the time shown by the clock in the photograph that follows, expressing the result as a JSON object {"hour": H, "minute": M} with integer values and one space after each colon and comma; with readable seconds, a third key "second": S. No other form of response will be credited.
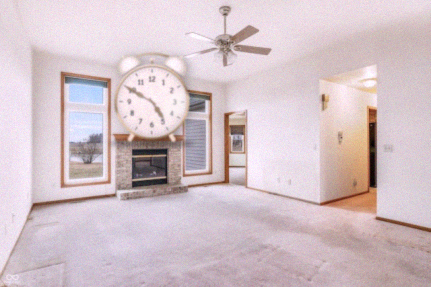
{"hour": 4, "minute": 50}
